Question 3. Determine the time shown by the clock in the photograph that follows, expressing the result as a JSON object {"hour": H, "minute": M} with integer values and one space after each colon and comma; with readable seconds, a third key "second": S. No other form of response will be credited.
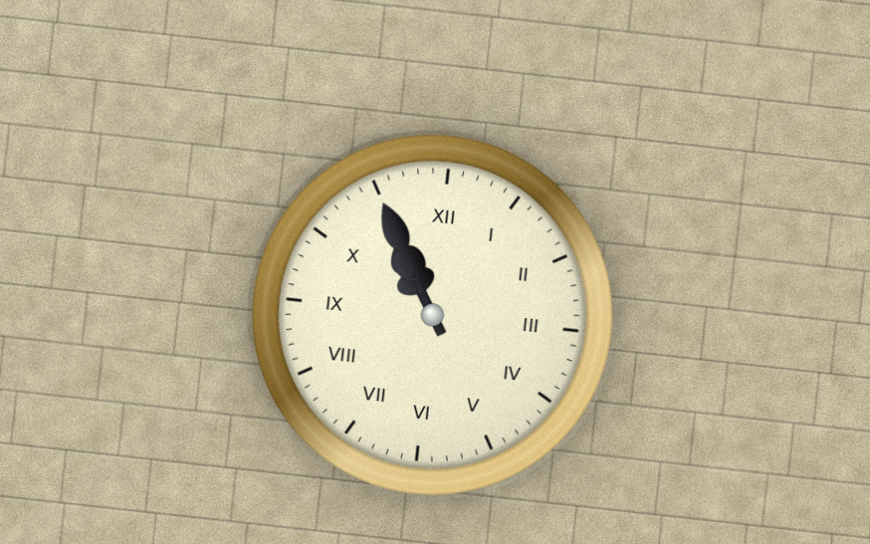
{"hour": 10, "minute": 55}
